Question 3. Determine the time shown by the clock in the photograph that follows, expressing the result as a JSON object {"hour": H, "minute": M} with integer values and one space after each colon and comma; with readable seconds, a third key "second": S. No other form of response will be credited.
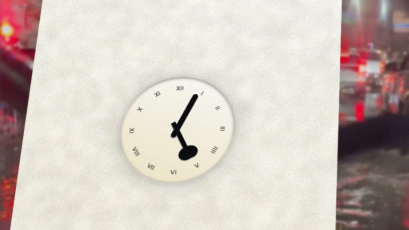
{"hour": 5, "minute": 4}
